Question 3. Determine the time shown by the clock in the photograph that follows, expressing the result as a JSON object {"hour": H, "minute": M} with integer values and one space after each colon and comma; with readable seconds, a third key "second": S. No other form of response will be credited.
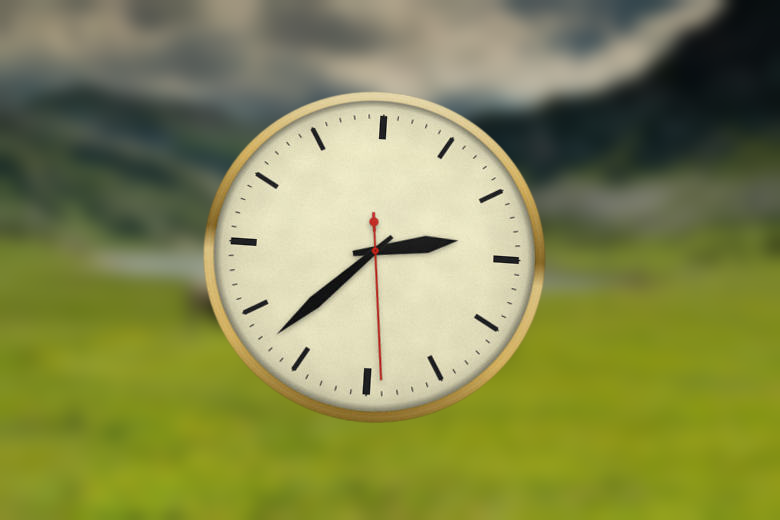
{"hour": 2, "minute": 37, "second": 29}
